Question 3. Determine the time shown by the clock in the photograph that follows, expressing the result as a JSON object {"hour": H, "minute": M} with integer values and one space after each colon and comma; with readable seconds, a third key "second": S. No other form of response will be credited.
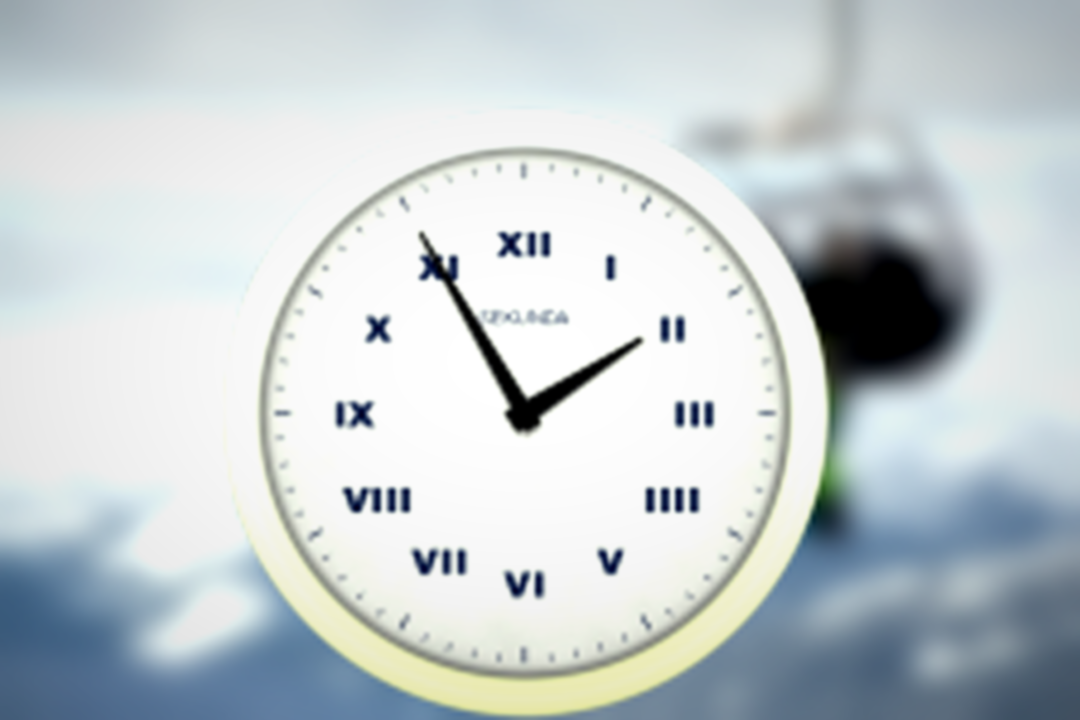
{"hour": 1, "minute": 55}
